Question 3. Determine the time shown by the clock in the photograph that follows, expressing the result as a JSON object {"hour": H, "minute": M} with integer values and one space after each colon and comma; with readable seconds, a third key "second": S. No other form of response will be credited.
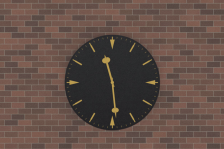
{"hour": 11, "minute": 29}
